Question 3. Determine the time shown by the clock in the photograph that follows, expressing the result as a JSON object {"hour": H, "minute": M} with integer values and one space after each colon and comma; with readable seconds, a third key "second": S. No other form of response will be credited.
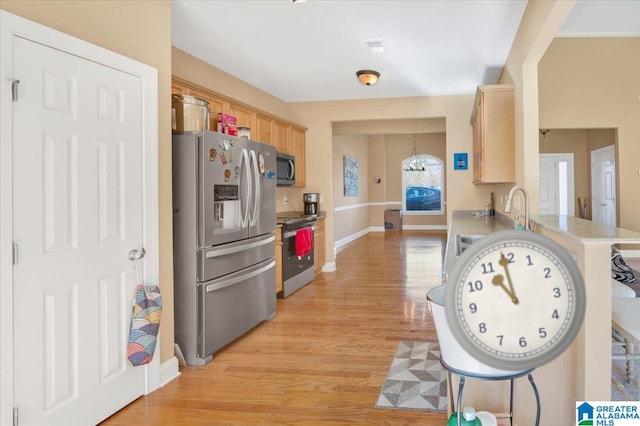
{"hour": 10, "minute": 59}
